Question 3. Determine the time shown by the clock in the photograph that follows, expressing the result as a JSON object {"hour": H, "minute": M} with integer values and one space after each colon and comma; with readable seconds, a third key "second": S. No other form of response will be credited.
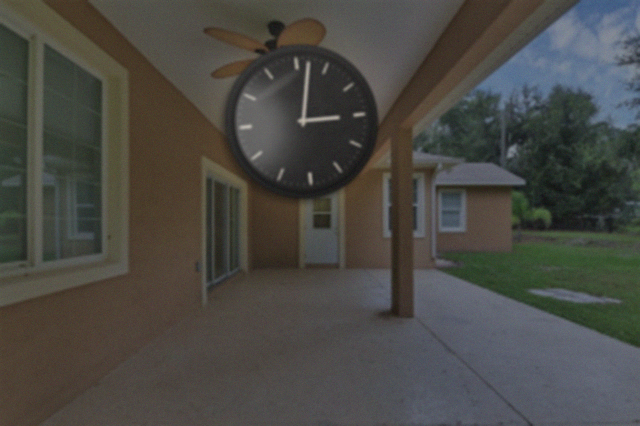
{"hour": 3, "minute": 2}
